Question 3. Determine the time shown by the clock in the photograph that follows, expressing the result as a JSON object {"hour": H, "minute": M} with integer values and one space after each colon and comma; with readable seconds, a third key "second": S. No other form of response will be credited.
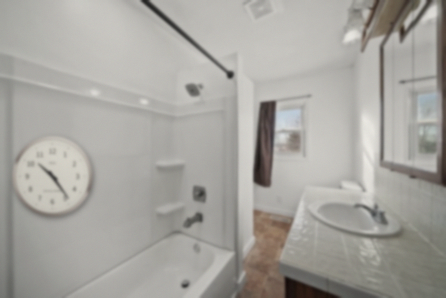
{"hour": 10, "minute": 24}
